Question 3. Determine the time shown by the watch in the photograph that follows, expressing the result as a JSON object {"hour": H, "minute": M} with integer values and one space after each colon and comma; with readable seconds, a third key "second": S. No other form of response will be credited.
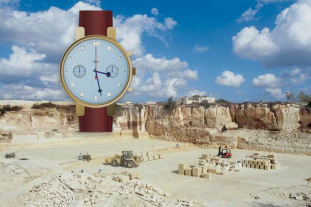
{"hour": 3, "minute": 28}
